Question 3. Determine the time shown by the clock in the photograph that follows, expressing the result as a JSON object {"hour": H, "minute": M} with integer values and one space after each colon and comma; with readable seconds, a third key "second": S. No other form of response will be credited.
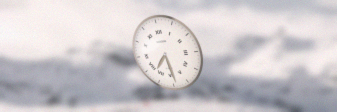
{"hour": 7, "minute": 29}
